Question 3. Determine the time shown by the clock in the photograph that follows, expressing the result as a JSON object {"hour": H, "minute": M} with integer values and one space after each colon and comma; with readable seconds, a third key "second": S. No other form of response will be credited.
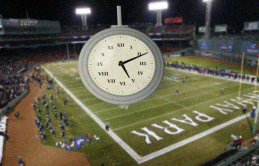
{"hour": 5, "minute": 11}
